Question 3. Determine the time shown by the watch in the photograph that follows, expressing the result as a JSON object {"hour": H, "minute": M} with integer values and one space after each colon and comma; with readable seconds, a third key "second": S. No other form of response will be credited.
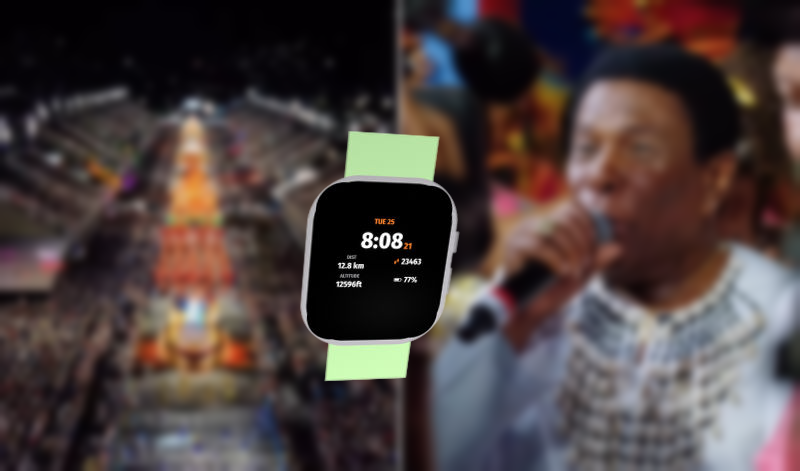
{"hour": 8, "minute": 8, "second": 21}
